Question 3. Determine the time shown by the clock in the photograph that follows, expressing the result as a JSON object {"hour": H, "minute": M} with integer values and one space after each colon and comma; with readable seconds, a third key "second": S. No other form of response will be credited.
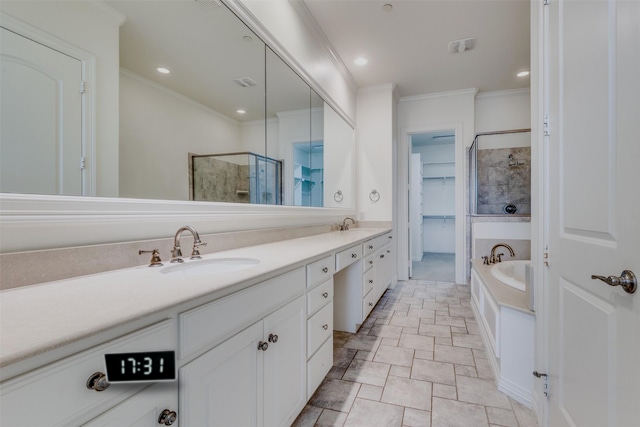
{"hour": 17, "minute": 31}
